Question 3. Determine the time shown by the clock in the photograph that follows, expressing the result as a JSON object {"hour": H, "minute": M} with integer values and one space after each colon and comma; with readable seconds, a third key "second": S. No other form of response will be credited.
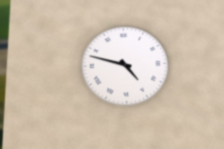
{"hour": 4, "minute": 48}
